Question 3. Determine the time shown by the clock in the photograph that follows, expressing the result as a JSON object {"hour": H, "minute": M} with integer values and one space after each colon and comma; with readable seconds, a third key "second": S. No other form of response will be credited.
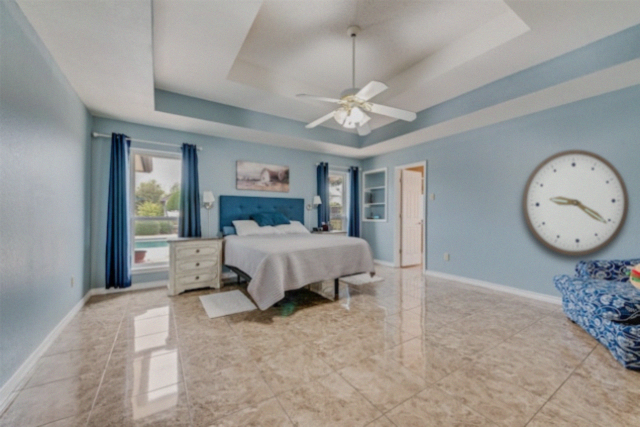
{"hour": 9, "minute": 21}
